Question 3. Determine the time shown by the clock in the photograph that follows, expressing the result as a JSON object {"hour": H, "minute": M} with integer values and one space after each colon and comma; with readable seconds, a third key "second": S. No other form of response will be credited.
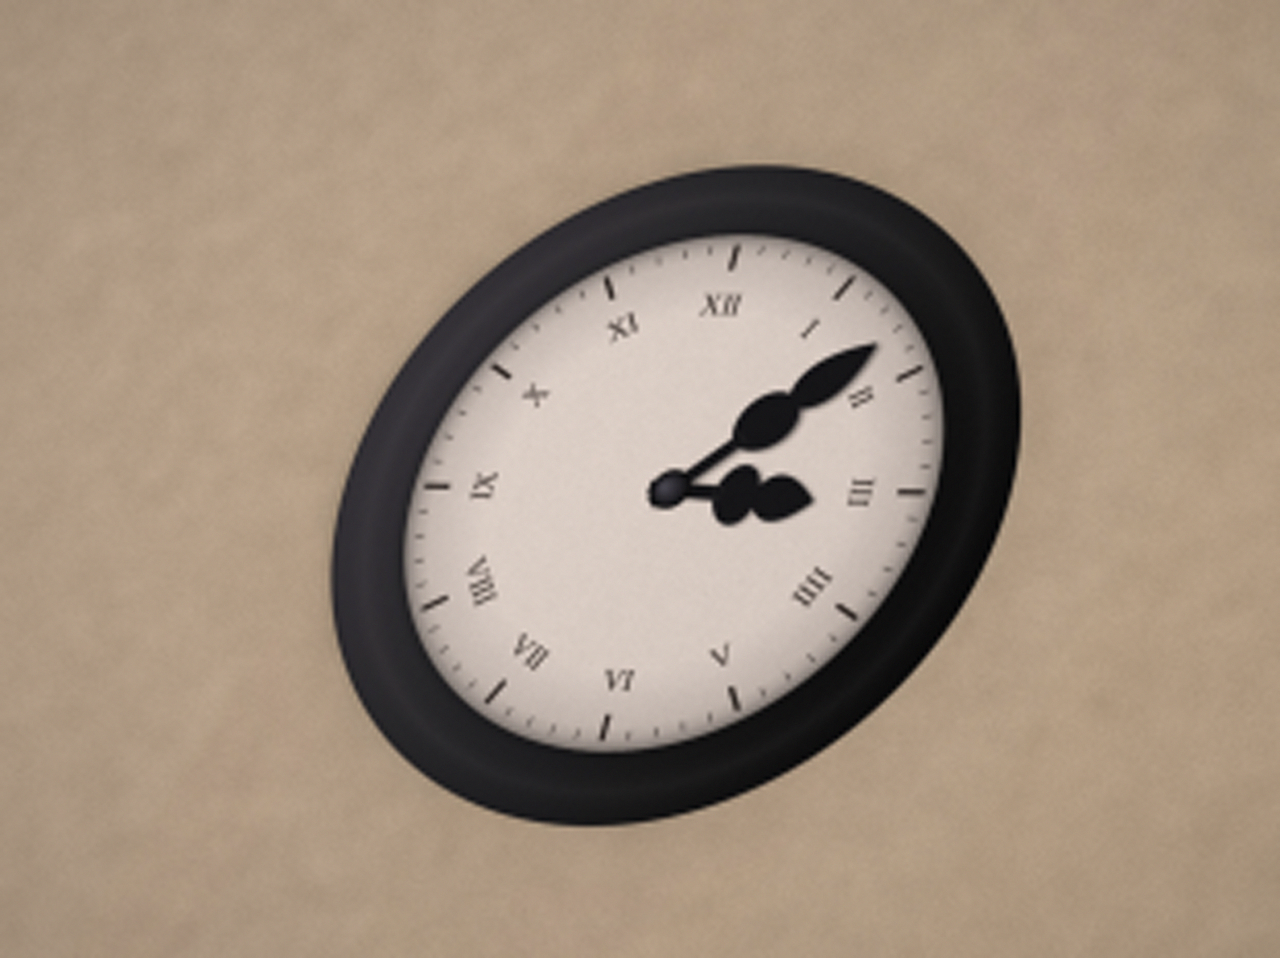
{"hour": 3, "minute": 8}
